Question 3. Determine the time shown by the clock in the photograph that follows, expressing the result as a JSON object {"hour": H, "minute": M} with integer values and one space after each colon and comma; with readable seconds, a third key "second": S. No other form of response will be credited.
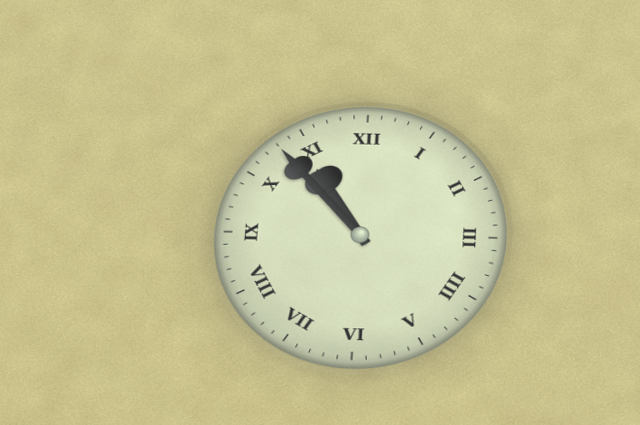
{"hour": 10, "minute": 53}
